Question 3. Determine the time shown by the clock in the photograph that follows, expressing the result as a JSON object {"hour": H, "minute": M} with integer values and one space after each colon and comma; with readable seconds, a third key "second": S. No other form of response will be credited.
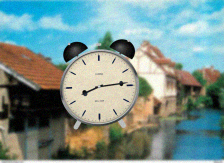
{"hour": 8, "minute": 14}
